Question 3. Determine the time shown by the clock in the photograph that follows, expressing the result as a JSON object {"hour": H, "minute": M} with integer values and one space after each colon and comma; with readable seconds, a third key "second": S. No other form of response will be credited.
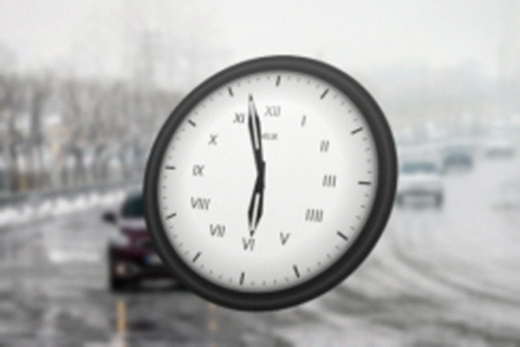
{"hour": 5, "minute": 57}
